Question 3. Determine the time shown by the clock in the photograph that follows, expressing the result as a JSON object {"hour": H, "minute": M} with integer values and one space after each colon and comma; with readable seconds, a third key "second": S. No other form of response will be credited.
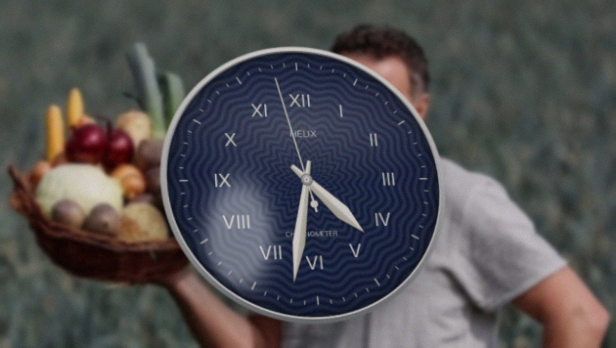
{"hour": 4, "minute": 31, "second": 58}
